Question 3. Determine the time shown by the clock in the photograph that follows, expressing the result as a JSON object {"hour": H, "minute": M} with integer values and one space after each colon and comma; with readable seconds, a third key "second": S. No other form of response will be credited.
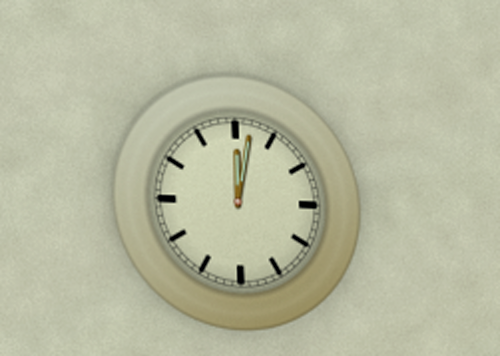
{"hour": 12, "minute": 2}
